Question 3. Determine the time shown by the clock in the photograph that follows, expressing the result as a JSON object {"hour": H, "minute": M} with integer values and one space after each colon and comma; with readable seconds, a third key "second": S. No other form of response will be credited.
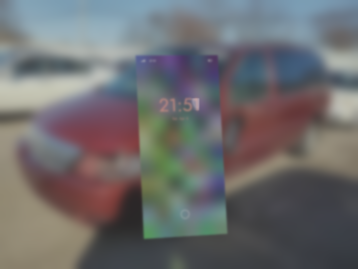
{"hour": 21, "minute": 51}
